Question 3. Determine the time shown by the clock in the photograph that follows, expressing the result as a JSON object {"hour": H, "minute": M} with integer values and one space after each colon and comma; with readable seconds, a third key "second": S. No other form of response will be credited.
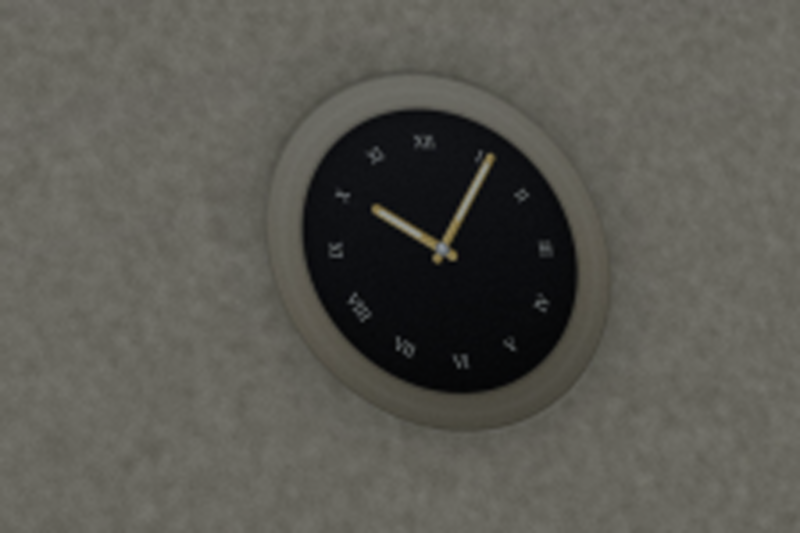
{"hour": 10, "minute": 6}
